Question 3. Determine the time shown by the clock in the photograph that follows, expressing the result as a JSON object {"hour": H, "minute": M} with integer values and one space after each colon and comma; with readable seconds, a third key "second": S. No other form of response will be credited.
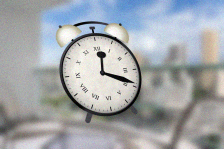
{"hour": 12, "minute": 19}
